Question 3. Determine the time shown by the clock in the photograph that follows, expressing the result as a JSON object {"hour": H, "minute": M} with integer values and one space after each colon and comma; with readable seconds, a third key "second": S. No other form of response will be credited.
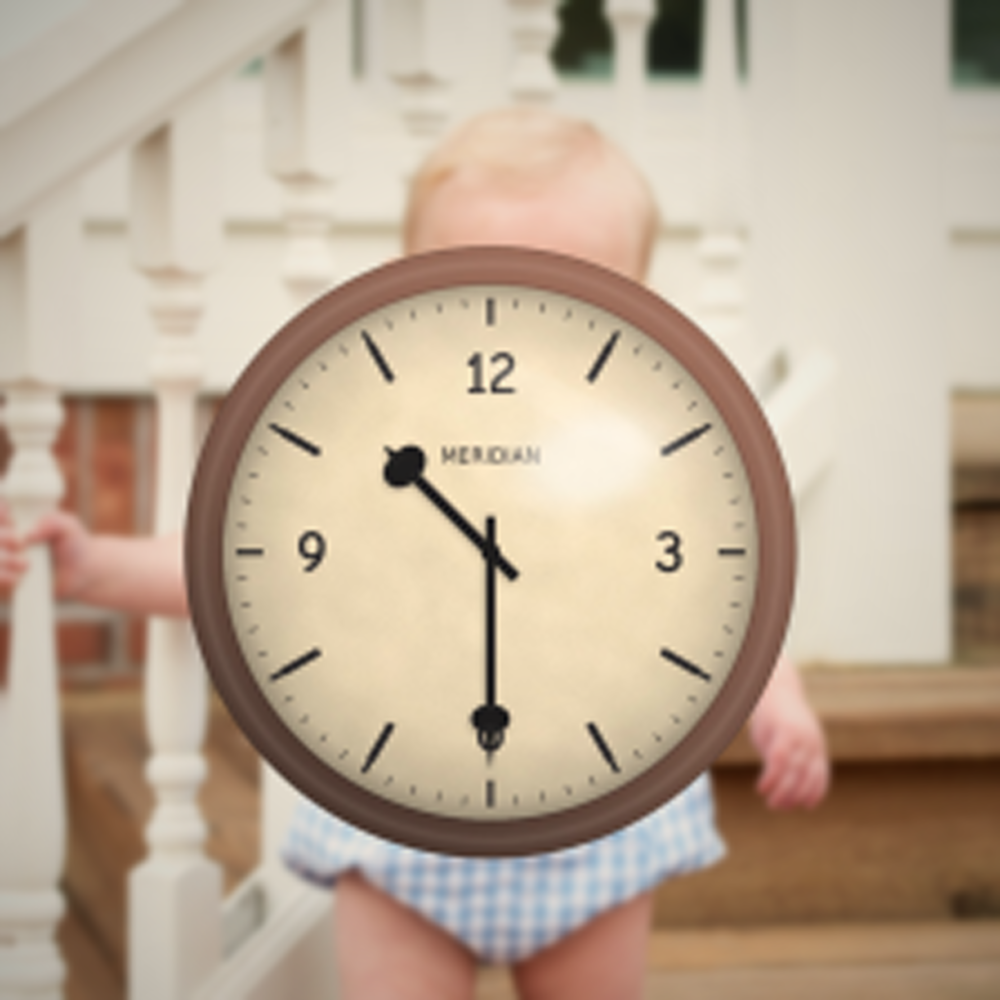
{"hour": 10, "minute": 30}
